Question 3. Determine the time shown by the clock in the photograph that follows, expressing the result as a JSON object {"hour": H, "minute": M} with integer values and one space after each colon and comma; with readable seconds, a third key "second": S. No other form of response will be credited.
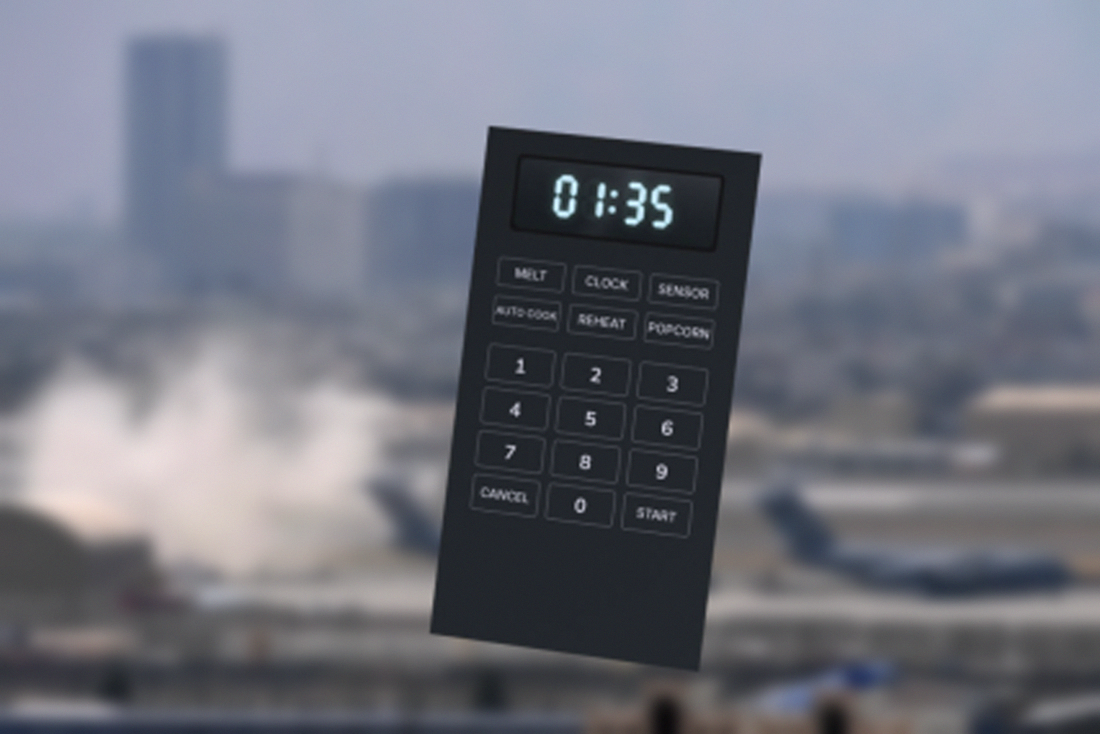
{"hour": 1, "minute": 35}
